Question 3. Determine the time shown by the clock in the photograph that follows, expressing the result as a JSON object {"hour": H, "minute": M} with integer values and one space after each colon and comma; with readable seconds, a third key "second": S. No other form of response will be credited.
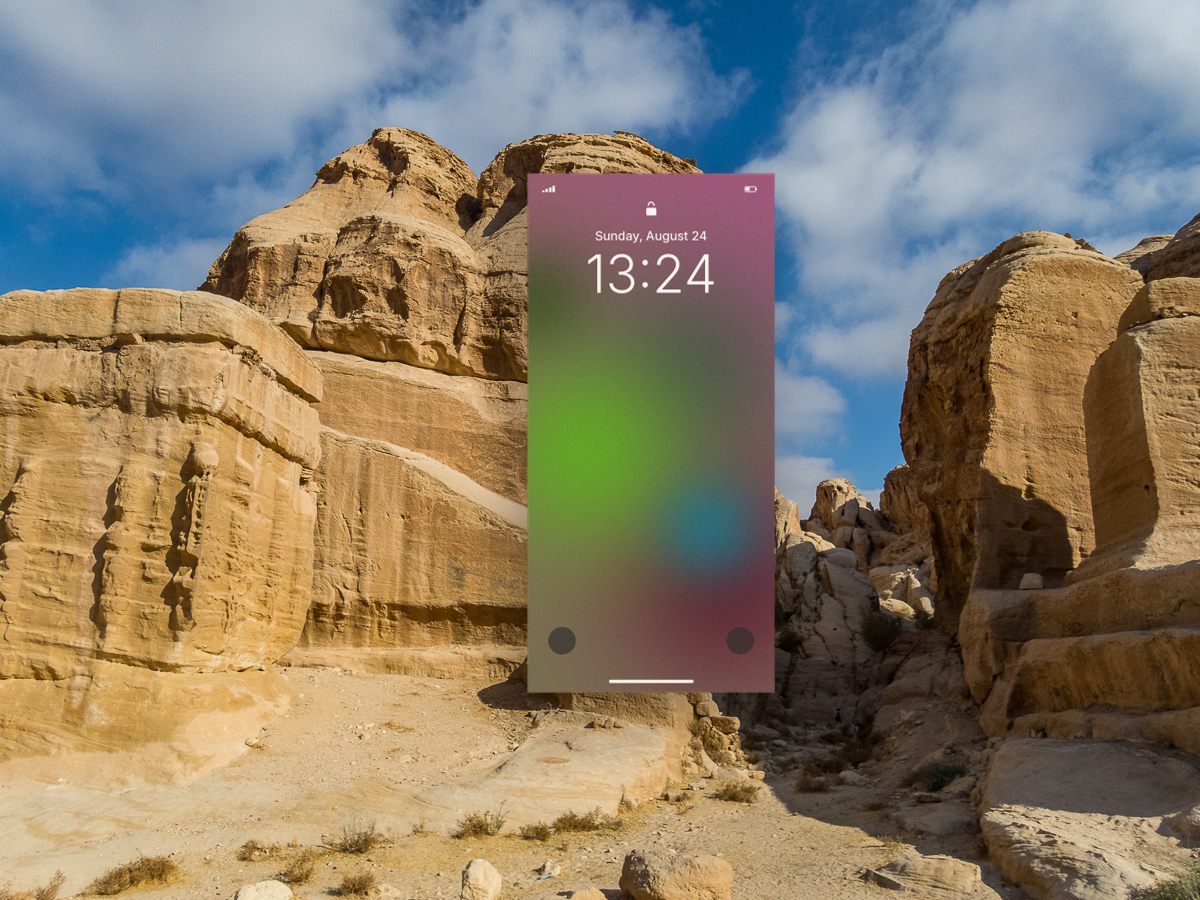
{"hour": 13, "minute": 24}
